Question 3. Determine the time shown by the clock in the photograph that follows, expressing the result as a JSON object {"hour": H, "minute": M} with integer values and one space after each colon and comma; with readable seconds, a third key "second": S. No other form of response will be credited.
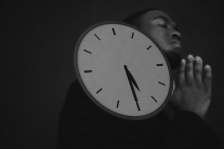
{"hour": 5, "minute": 30}
